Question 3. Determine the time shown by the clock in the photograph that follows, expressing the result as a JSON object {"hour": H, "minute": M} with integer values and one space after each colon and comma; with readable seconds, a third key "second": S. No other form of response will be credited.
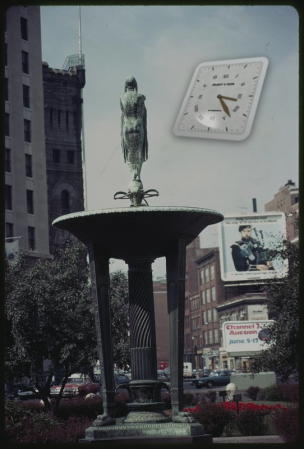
{"hour": 3, "minute": 23}
